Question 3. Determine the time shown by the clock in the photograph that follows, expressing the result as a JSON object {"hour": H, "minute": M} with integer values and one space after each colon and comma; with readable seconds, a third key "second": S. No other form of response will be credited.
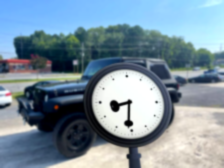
{"hour": 8, "minute": 31}
